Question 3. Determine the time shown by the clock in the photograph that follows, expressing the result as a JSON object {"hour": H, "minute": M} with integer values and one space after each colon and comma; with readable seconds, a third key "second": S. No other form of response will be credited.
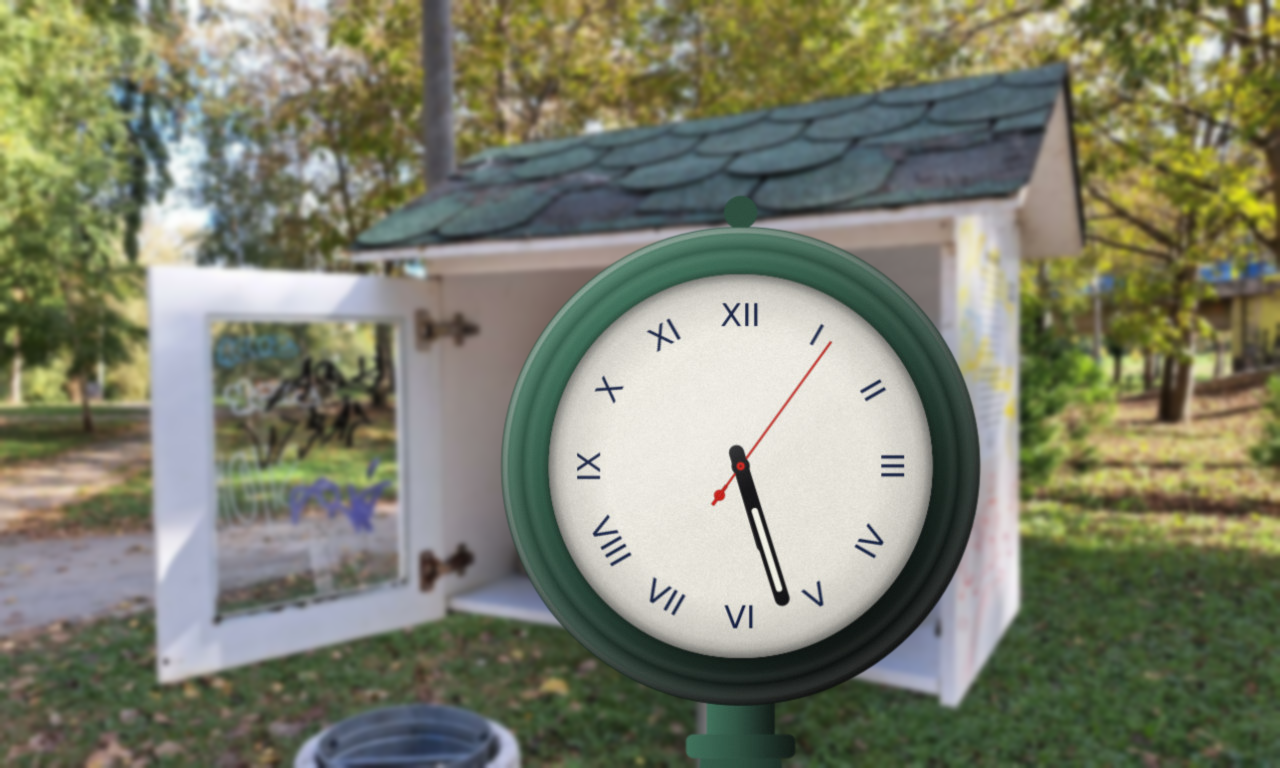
{"hour": 5, "minute": 27, "second": 6}
